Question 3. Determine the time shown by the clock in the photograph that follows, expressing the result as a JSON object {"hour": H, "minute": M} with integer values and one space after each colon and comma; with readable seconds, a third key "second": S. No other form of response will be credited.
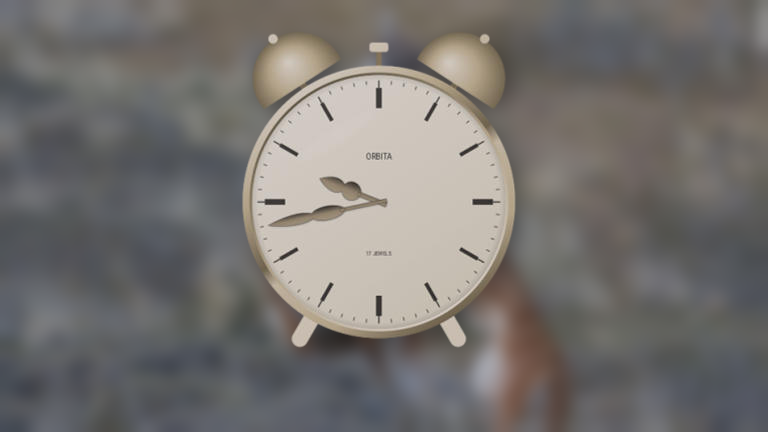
{"hour": 9, "minute": 43}
